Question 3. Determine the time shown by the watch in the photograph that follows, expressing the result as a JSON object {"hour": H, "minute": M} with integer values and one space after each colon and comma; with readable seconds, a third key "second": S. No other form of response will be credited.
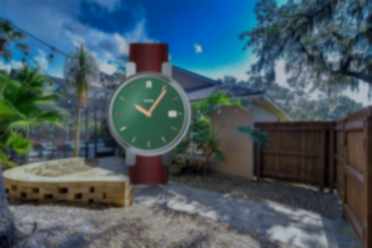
{"hour": 10, "minute": 6}
